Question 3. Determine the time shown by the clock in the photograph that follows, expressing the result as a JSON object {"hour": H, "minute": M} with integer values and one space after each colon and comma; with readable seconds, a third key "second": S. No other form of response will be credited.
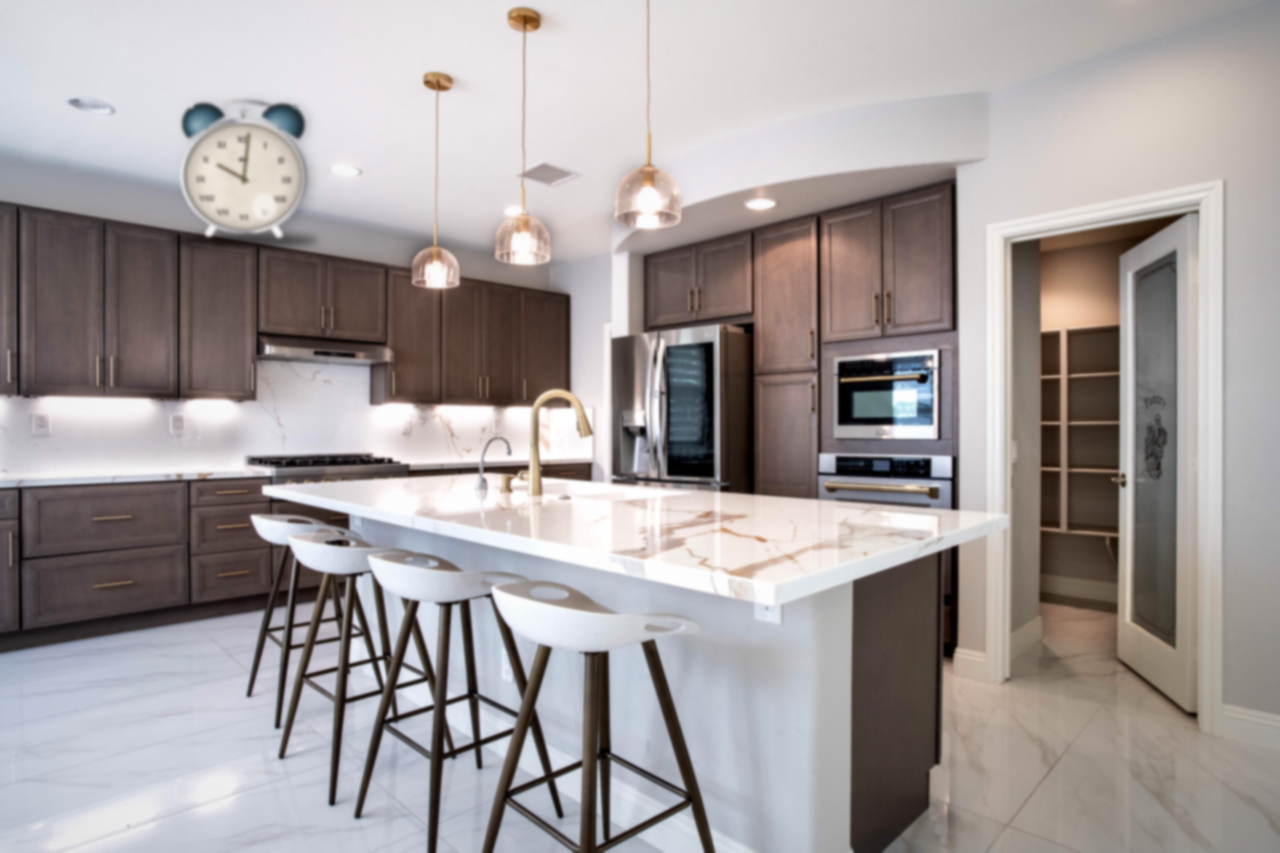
{"hour": 10, "minute": 1}
